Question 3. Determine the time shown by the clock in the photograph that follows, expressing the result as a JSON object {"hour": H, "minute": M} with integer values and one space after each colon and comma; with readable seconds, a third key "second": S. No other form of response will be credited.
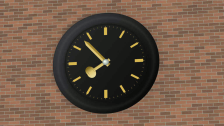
{"hour": 7, "minute": 53}
